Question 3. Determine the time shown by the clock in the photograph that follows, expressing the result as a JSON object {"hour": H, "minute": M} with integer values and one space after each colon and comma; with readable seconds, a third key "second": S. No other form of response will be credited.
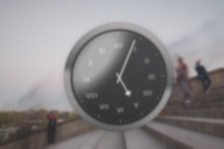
{"hour": 5, "minute": 4}
